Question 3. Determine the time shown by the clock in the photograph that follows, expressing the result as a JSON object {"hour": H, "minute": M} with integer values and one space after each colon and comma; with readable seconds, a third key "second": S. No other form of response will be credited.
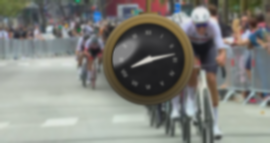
{"hour": 8, "minute": 13}
